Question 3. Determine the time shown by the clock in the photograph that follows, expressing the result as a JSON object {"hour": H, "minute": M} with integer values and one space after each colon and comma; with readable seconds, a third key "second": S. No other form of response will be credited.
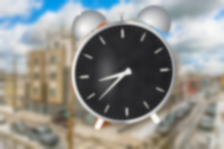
{"hour": 8, "minute": 38}
